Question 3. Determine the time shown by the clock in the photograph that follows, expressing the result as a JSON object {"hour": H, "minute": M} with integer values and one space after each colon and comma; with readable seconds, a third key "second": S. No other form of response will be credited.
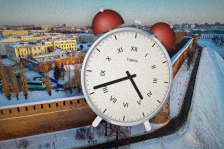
{"hour": 4, "minute": 41}
